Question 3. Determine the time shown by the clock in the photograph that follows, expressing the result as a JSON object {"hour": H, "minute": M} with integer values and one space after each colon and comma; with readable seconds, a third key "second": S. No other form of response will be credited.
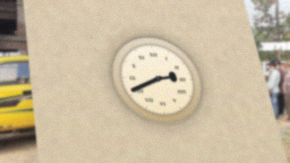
{"hour": 2, "minute": 41}
